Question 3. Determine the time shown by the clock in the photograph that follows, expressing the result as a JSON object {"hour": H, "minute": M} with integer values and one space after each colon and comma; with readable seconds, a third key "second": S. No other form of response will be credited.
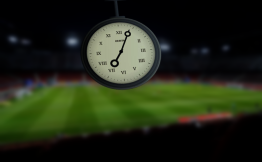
{"hour": 7, "minute": 4}
